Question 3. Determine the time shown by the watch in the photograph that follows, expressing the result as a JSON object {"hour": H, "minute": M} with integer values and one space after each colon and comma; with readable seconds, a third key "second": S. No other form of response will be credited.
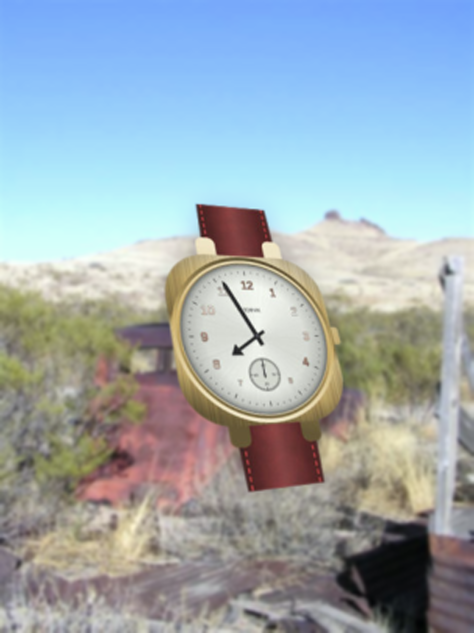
{"hour": 7, "minute": 56}
